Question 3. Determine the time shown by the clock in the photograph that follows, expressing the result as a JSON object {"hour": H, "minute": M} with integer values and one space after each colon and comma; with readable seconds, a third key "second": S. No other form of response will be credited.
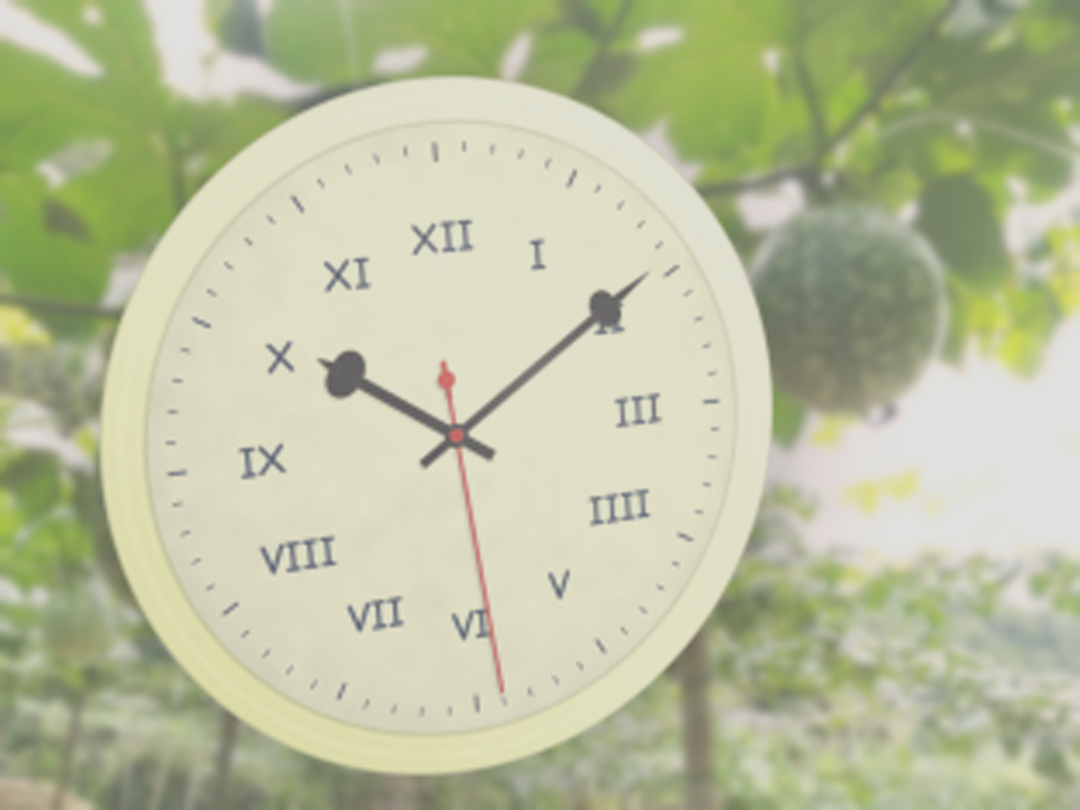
{"hour": 10, "minute": 9, "second": 29}
